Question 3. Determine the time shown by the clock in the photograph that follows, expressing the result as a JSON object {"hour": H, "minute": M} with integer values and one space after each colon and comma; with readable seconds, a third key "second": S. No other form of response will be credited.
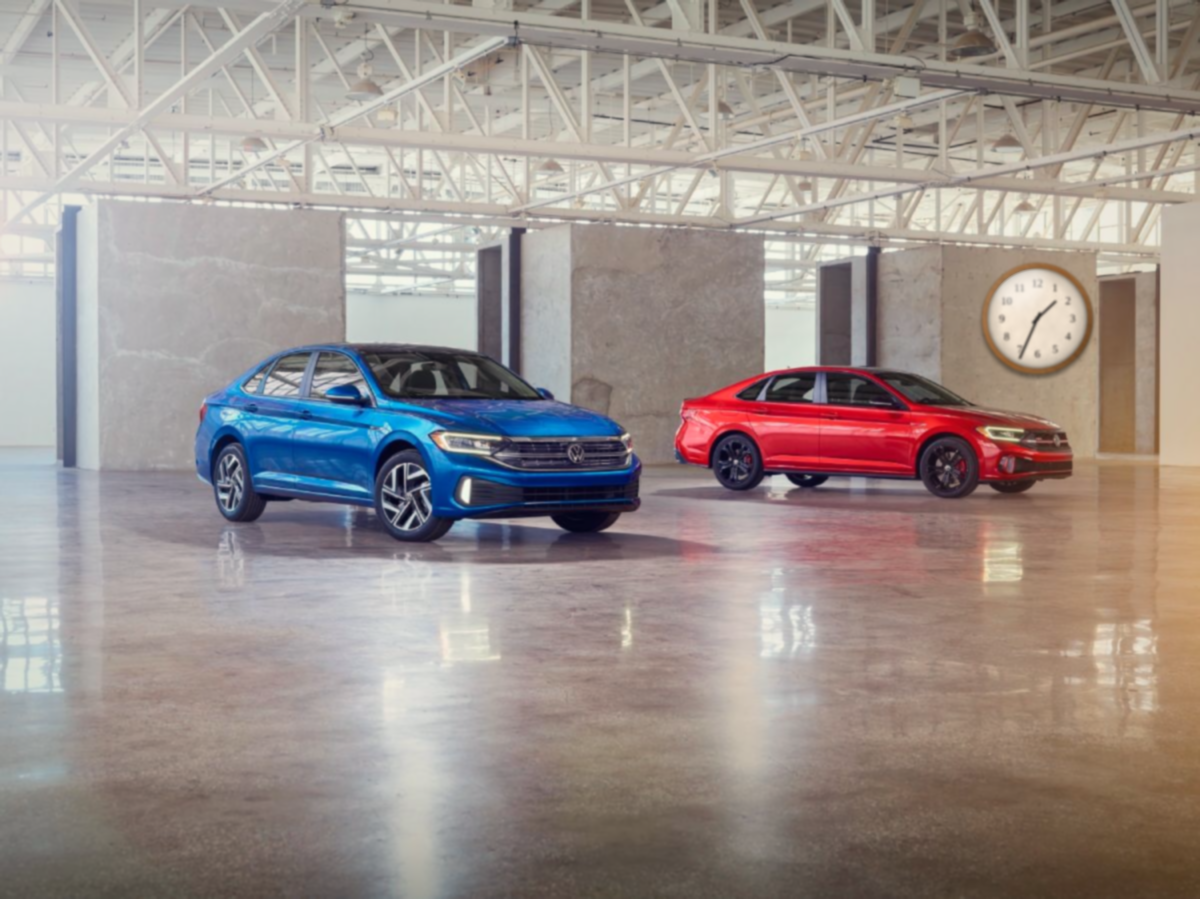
{"hour": 1, "minute": 34}
